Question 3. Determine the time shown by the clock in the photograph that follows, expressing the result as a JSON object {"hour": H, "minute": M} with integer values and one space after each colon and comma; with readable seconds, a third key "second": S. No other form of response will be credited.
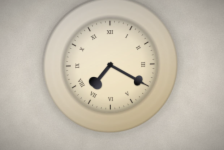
{"hour": 7, "minute": 20}
